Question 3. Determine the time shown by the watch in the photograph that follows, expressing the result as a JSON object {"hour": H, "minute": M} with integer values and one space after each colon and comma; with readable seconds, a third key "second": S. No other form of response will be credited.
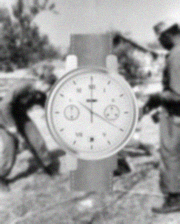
{"hour": 10, "minute": 20}
